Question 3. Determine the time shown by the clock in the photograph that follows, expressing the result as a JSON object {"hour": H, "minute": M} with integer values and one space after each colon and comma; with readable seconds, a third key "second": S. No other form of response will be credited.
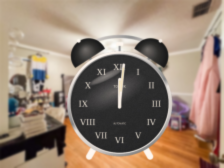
{"hour": 12, "minute": 1}
